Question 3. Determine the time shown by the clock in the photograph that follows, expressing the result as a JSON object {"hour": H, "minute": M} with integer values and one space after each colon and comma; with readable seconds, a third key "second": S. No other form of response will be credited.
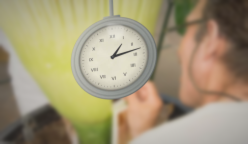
{"hour": 1, "minute": 13}
